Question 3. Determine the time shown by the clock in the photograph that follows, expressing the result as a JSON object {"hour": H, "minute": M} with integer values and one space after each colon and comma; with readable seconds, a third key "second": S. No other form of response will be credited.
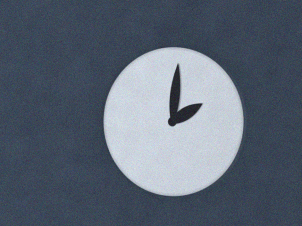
{"hour": 2, "minute": 1}
